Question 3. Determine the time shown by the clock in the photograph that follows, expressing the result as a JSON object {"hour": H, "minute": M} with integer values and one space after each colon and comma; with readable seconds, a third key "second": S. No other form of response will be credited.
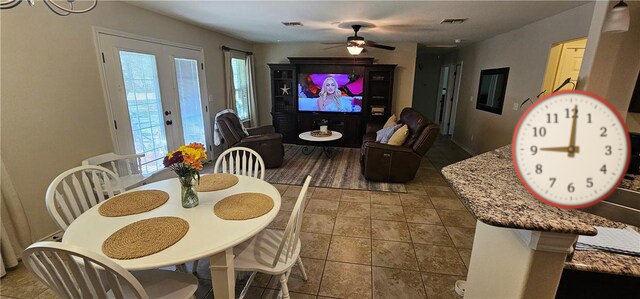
{"hour": 9, "minute": 1}
